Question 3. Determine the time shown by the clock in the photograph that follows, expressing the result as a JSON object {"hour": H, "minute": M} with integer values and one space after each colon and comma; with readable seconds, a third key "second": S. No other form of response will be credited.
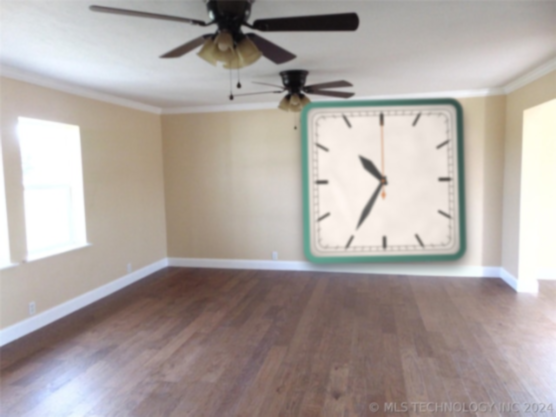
{"hour": 10, "minute": 35, "second": 0}
